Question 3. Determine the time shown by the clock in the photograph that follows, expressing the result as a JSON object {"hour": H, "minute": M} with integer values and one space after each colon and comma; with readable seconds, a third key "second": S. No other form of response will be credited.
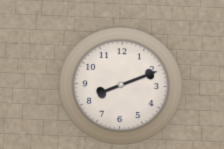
{"hour": 8, "minute": 11}
